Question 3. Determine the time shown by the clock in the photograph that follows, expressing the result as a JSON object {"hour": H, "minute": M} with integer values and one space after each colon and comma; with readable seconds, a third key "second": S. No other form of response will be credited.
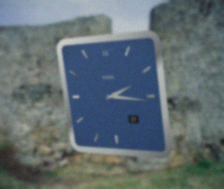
{"hour": 2, "minute": 16}
